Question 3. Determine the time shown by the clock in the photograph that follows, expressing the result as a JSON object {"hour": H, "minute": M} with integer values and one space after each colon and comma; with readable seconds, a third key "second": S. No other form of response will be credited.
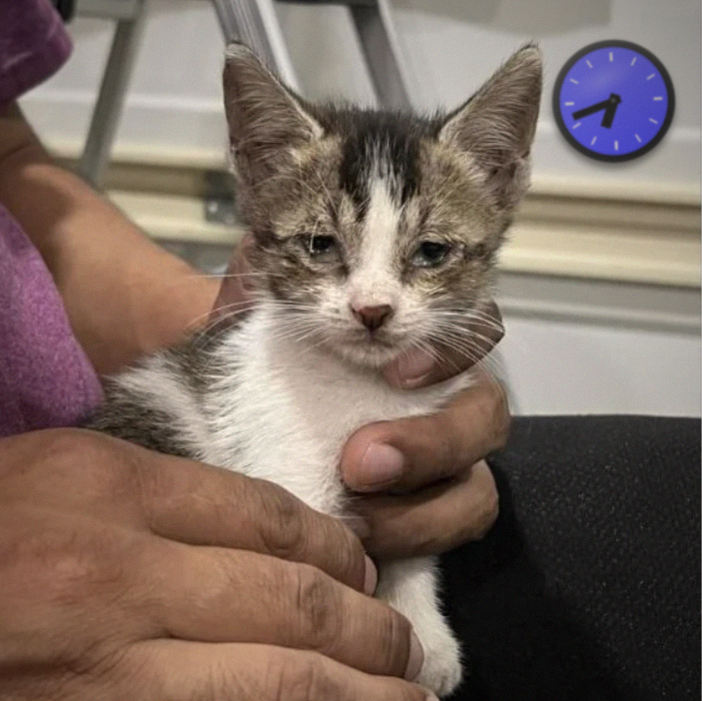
{"hour": 6, "minute": 42}
